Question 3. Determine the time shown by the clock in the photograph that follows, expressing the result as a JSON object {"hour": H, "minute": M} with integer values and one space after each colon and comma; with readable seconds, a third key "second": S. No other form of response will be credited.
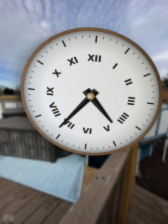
{"hour": 4, "minute": 36}
